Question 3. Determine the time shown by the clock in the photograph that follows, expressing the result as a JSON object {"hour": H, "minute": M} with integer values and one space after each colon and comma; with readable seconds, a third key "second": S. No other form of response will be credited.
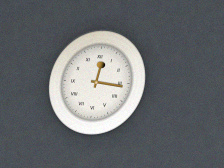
{"hour": 12, "minute": 16}
